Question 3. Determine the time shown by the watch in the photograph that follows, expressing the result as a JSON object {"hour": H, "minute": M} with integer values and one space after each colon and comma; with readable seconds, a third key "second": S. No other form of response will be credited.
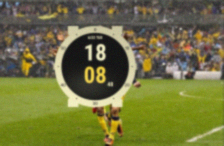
{"hour": 18, "minute": 8}
